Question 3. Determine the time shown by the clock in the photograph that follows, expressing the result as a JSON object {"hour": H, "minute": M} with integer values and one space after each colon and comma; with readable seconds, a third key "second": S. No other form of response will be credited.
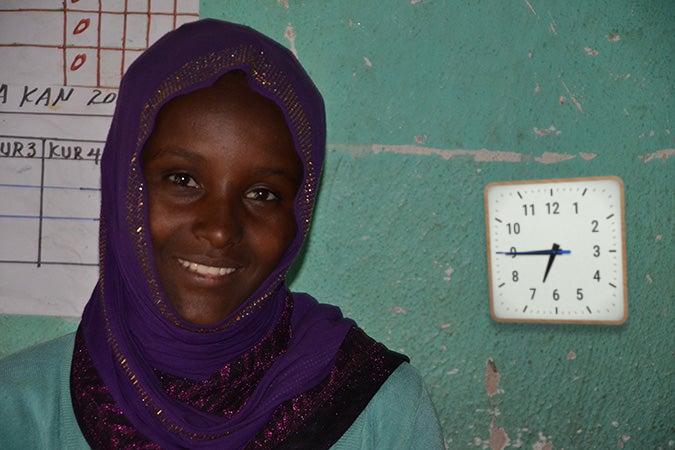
{"hour": 6, "minute": 44, "second": 45}
